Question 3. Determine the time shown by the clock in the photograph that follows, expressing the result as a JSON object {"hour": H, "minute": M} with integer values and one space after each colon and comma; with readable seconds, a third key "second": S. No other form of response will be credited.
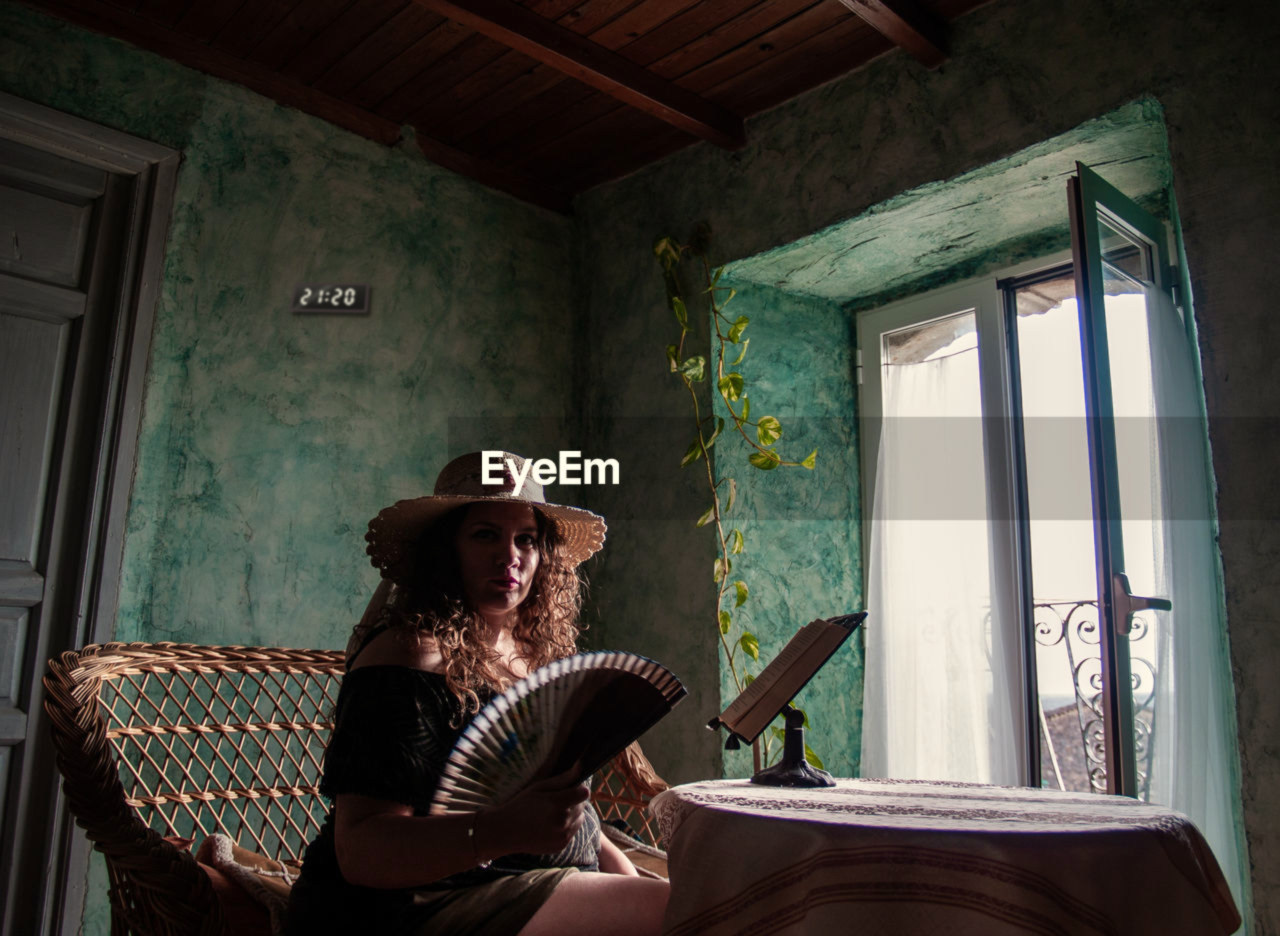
{"hour": 21, "minute": 20}
